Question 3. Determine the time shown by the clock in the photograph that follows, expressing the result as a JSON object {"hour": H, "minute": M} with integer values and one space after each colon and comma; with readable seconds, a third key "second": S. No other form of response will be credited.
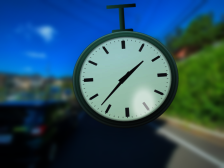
{"hour": 1, "minute": 37}
